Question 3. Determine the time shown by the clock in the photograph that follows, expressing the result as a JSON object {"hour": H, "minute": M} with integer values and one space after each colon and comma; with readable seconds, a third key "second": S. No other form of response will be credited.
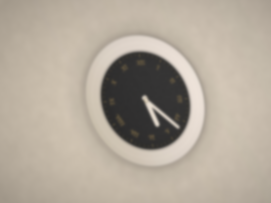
{"hour": 5, "minute": 22}
